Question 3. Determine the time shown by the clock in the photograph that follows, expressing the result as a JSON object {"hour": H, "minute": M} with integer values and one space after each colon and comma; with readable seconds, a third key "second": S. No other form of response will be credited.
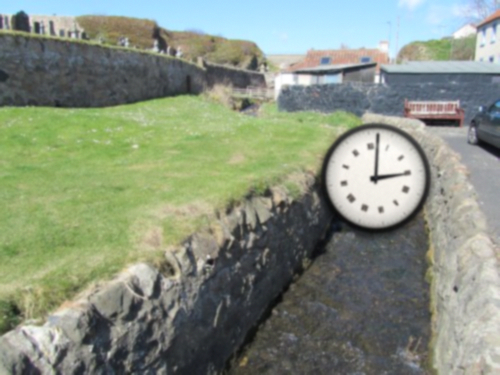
{"hour": 3, "minute": 2}
